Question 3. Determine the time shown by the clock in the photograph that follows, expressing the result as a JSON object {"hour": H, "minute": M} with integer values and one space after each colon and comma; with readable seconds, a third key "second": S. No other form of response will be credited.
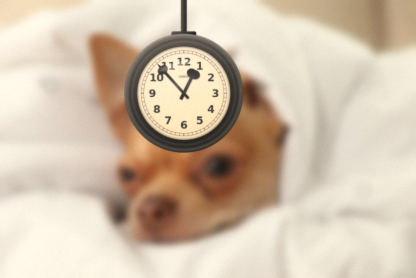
{"hour": 12, "minute": 53}
